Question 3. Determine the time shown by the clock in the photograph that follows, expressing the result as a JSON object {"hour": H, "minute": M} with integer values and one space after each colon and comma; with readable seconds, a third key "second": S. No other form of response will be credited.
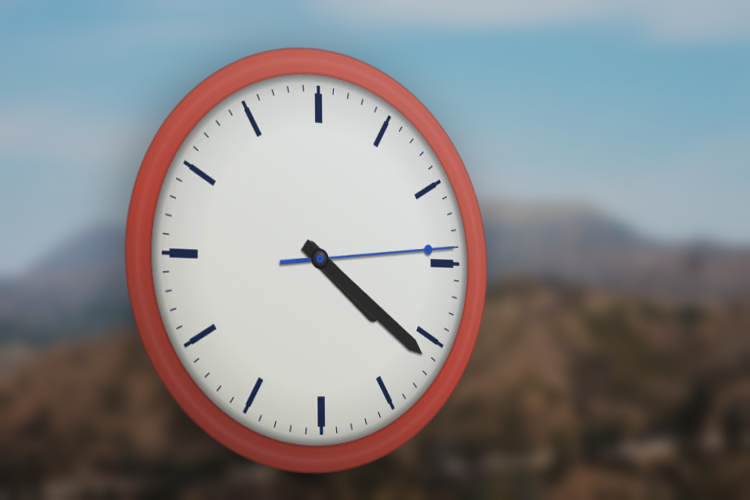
{"hour": 4, "minute": 21, "second": 14}
